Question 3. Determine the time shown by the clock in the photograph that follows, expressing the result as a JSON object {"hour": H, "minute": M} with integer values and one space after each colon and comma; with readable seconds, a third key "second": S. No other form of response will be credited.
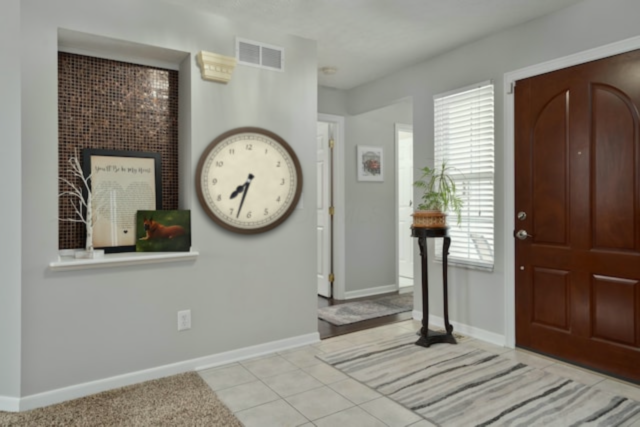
{"hour": 7, "minute": 33}
